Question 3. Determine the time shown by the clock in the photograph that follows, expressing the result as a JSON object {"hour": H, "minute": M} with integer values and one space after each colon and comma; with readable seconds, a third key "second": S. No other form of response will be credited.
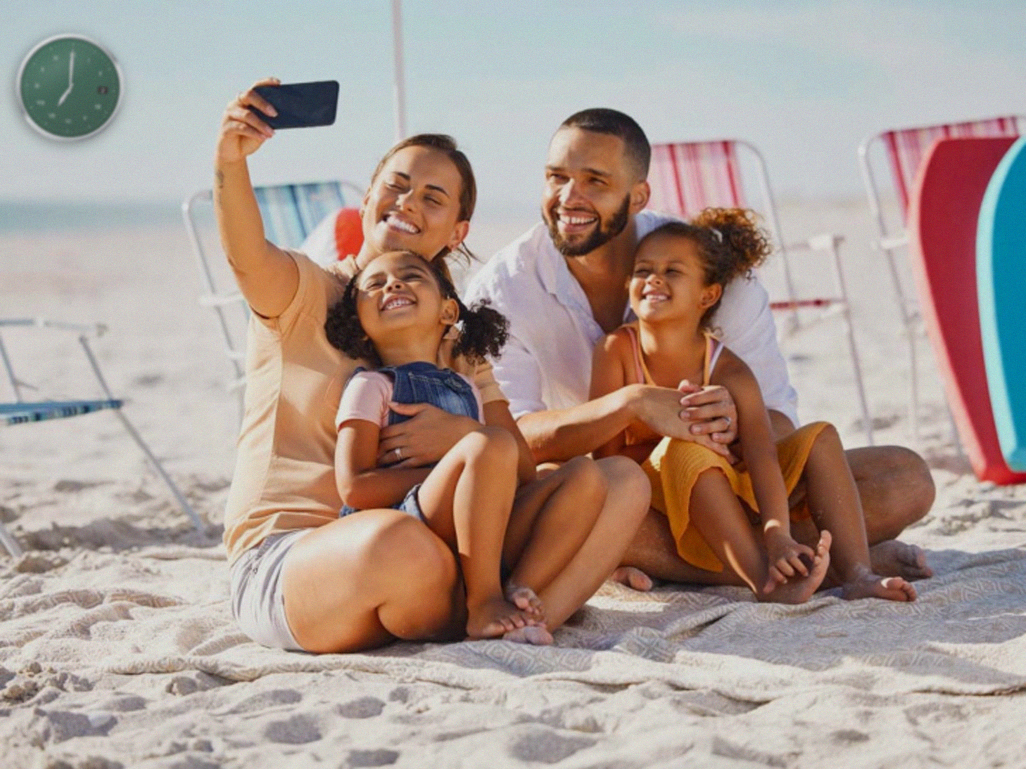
{"hour": 7, "minute": 0}
